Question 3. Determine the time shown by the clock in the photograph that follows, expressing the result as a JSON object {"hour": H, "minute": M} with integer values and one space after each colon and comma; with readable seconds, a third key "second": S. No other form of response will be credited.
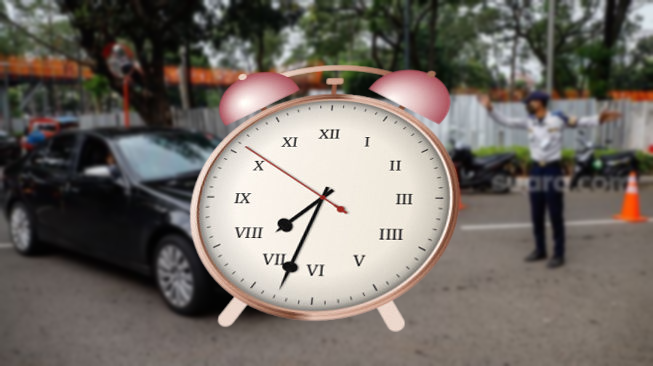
{"hour": 7, "minute": 32, "second": 51}
